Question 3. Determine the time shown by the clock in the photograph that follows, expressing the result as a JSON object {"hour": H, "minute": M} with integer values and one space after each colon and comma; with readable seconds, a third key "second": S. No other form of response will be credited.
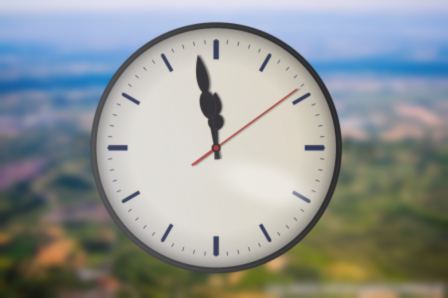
{"hour": 11, "minute": 58, "second": 9}
